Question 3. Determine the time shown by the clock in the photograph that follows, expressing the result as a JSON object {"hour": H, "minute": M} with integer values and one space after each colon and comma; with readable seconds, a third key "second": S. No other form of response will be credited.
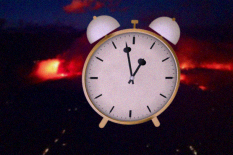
{"hour": 12, "minute": 58}
